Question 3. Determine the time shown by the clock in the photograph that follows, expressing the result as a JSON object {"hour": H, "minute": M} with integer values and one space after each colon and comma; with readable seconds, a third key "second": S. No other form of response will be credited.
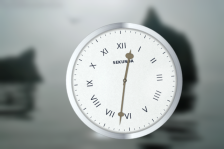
{"hour": 12, "minute": 32}
